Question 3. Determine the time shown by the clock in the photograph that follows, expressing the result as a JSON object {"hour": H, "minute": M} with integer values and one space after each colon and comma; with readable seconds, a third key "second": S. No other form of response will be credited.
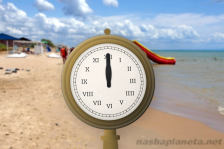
{"hour": 12, "minute": 0}
